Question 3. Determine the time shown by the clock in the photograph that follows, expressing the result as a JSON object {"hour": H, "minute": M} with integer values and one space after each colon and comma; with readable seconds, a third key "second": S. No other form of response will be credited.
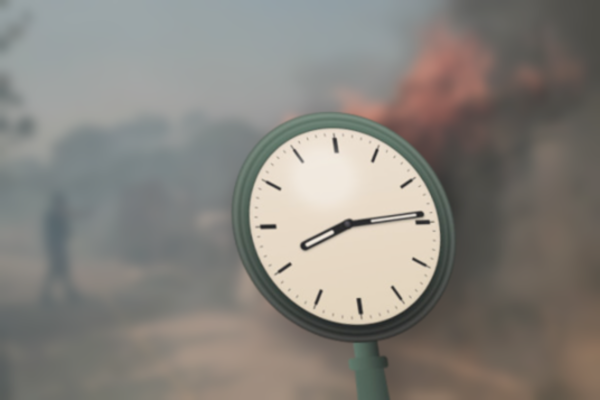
{"hour": 8, "minute": 14}
